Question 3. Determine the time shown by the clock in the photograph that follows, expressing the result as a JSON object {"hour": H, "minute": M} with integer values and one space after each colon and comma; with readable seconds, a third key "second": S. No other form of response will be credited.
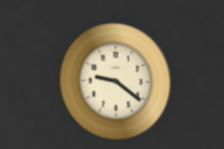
{"hour": 9, "minute": 21}
